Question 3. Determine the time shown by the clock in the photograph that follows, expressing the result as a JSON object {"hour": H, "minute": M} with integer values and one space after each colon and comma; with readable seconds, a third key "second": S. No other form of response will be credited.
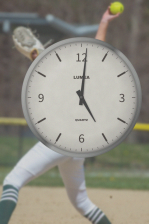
{"hour": 5, "minute": 1}
